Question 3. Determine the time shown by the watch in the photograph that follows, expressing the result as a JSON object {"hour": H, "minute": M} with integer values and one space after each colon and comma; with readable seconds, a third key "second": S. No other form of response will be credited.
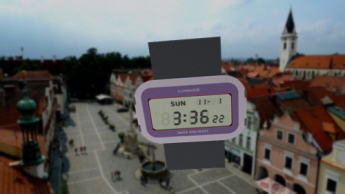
{"hour": 3, "minute": 36, "second": 22}
